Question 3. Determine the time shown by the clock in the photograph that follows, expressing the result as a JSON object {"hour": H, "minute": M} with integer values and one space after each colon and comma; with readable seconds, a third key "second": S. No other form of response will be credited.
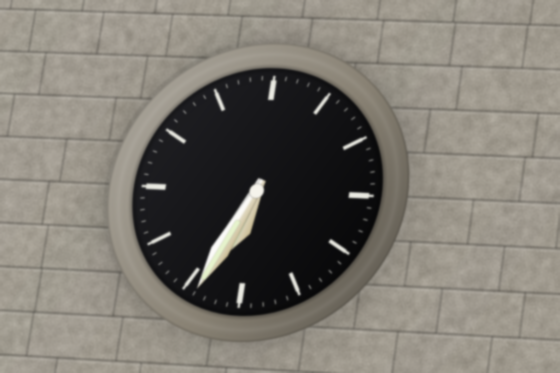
{"hour": 6, "minute": 34}
